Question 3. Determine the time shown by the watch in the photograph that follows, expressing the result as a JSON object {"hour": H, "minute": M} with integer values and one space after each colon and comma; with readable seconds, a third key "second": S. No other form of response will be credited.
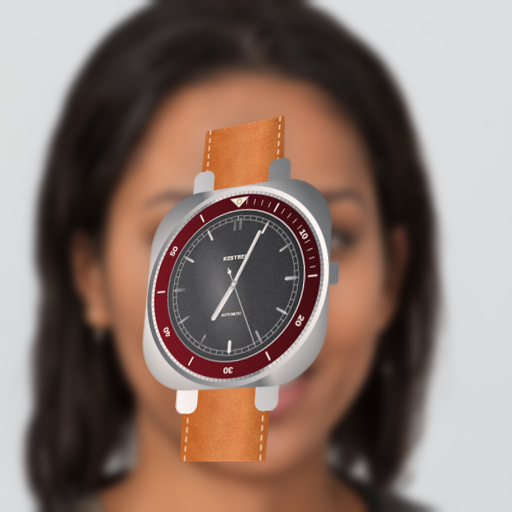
{"hour": 7, "minute": 4, "second": 26}
